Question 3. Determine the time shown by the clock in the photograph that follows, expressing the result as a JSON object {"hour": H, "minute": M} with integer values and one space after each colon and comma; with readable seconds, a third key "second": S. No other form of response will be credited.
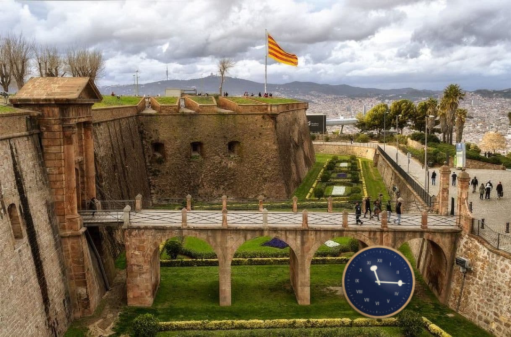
{"hour": 11, "minute": 15}
